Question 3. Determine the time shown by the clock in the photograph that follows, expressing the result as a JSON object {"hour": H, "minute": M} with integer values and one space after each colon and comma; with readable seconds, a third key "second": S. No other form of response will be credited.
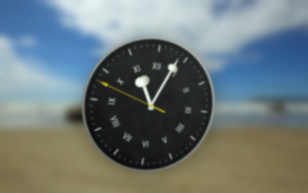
{"hour": 11, "minute": 3, "second": 48}
